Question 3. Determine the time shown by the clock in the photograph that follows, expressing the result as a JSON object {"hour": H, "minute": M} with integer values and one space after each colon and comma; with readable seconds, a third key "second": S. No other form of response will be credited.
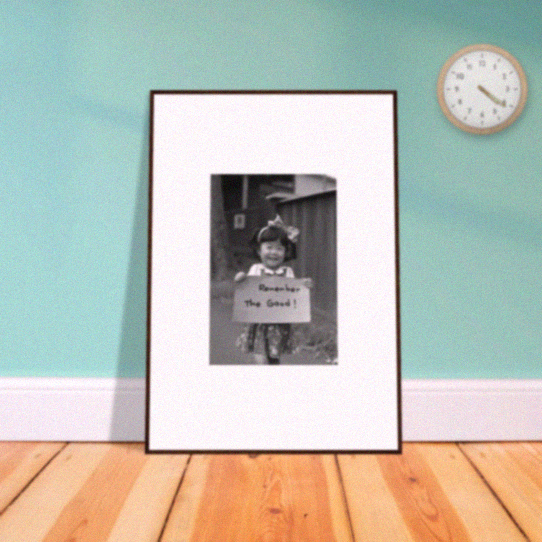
{"hour": 4, "minute": 21}
